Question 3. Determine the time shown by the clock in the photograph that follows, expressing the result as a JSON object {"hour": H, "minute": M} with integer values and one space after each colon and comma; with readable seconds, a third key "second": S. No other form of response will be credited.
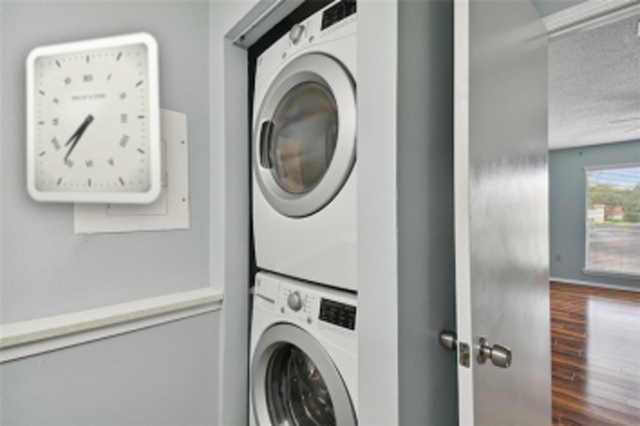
{"hour": 7, "minute": 36}
